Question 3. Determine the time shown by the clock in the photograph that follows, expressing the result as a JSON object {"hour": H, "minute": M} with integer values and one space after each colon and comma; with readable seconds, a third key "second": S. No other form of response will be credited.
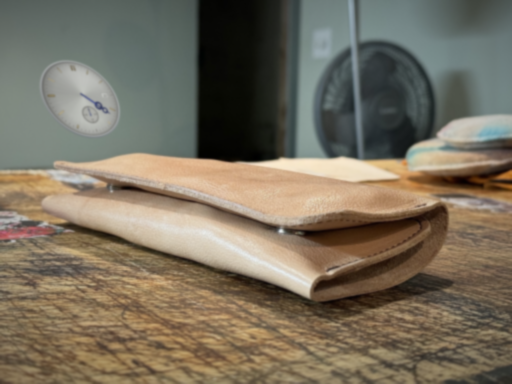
{"hour": 4, "minute": 22}
